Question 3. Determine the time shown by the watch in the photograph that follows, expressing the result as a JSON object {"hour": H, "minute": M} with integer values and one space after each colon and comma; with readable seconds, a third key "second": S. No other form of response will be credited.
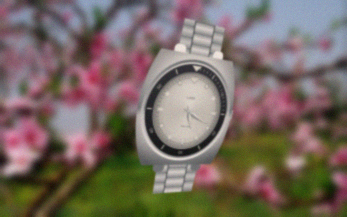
{"hour": 5, "minute": 19}
